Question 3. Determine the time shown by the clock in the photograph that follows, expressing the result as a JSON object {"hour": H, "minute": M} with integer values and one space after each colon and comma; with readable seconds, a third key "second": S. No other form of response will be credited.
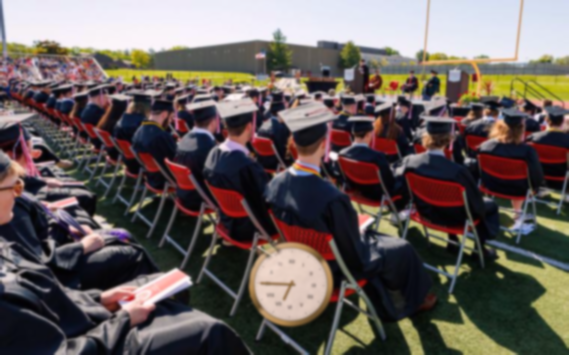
{"hour": 6, "minute": 45}
